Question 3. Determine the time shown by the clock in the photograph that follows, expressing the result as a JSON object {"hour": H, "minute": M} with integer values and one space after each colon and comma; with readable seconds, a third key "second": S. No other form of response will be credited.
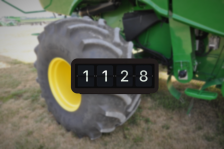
{"hour": 11, "minute": 28}
